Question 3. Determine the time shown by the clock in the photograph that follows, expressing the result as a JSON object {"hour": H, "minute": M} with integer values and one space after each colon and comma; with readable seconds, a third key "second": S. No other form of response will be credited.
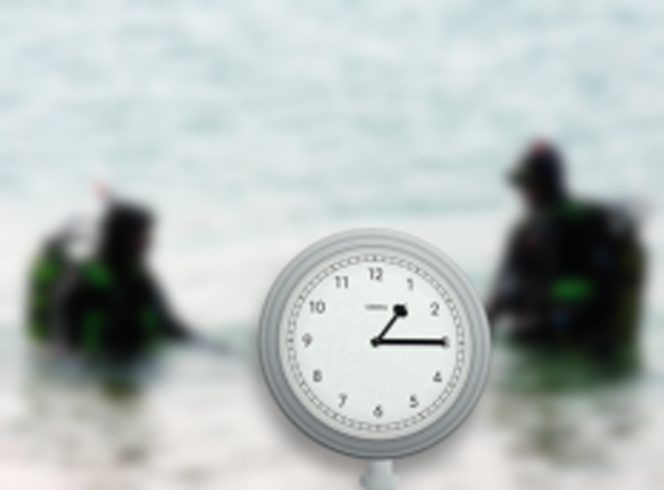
{"hour": 1, "minute": 15}
